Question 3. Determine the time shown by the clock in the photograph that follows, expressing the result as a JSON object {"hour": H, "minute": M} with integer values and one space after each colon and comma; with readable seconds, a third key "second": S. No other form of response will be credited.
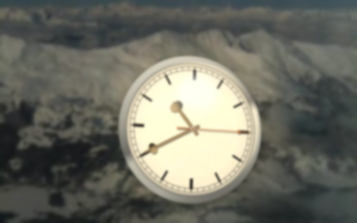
{"hour": 10, "minute": 40, "second": 15}
